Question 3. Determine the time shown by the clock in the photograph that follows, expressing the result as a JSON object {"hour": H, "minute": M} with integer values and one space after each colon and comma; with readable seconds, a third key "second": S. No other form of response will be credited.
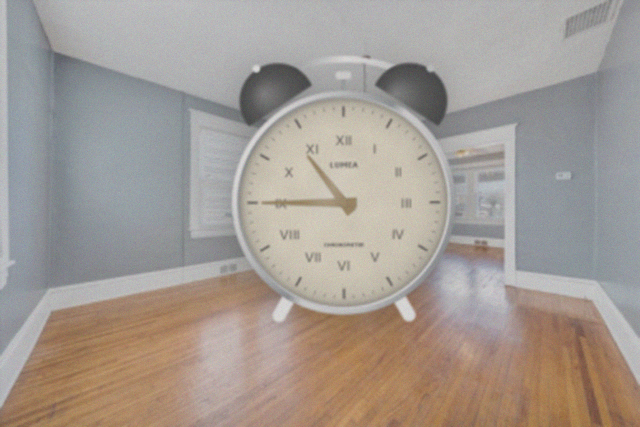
{"hour": 10, "minute": 45}
